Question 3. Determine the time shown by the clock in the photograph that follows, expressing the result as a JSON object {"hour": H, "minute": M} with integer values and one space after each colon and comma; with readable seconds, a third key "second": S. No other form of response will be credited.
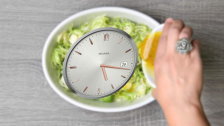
{"hour": 5, "minute": 17}
